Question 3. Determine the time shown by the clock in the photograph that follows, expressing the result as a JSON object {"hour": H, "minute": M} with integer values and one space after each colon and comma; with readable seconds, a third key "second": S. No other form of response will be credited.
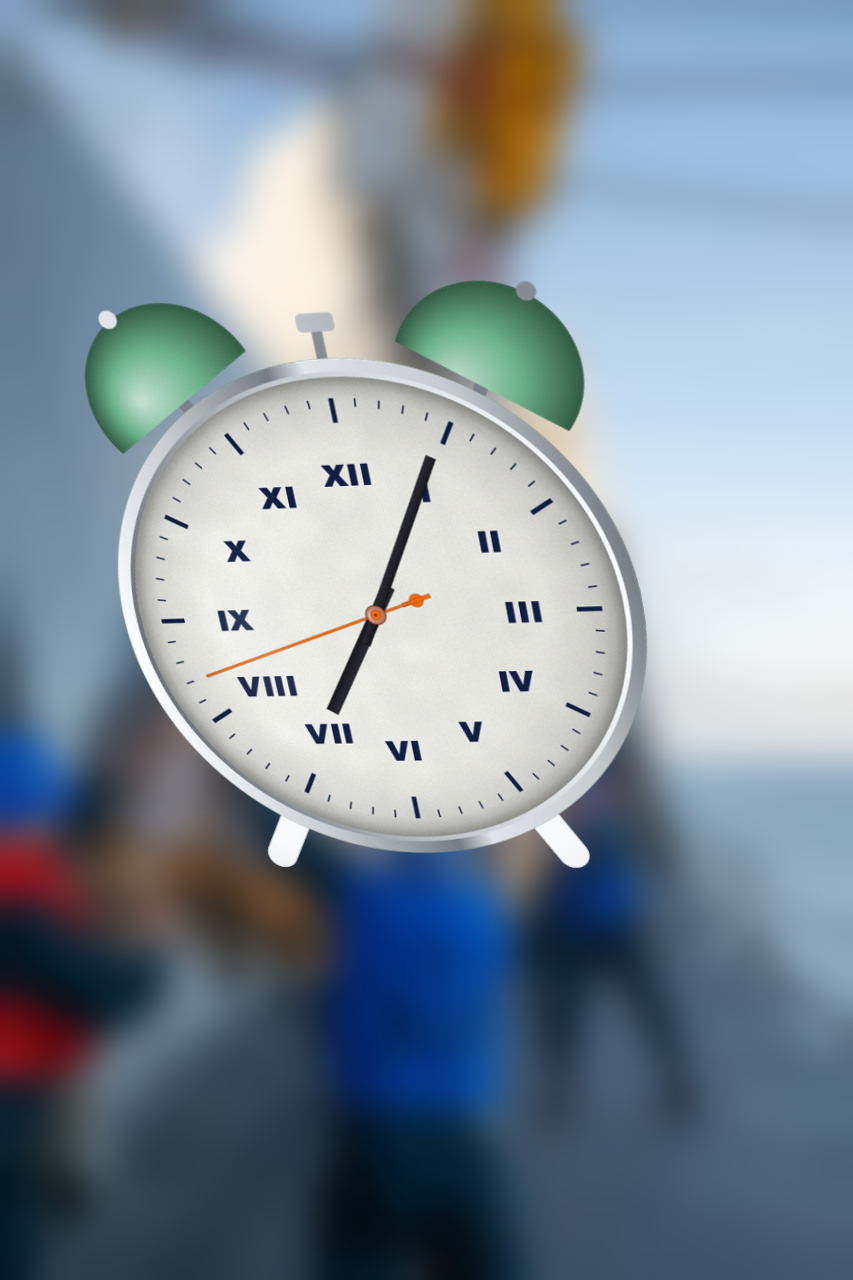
{"hour": 7, "minute": 4, "second": 42}
